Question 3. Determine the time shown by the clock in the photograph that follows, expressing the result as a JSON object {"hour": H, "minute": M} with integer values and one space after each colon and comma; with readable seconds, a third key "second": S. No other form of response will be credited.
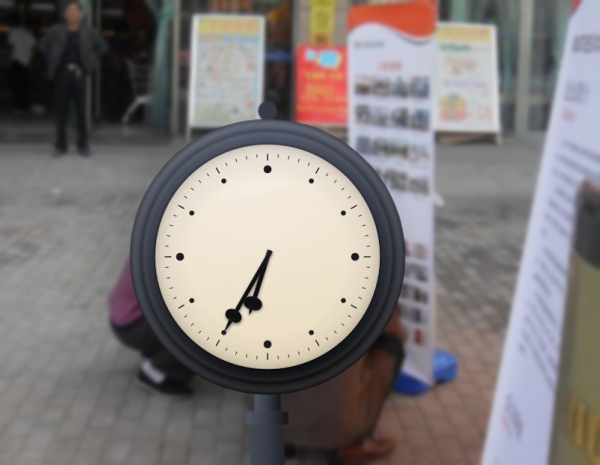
{"hour": 6, "minute": 35}
